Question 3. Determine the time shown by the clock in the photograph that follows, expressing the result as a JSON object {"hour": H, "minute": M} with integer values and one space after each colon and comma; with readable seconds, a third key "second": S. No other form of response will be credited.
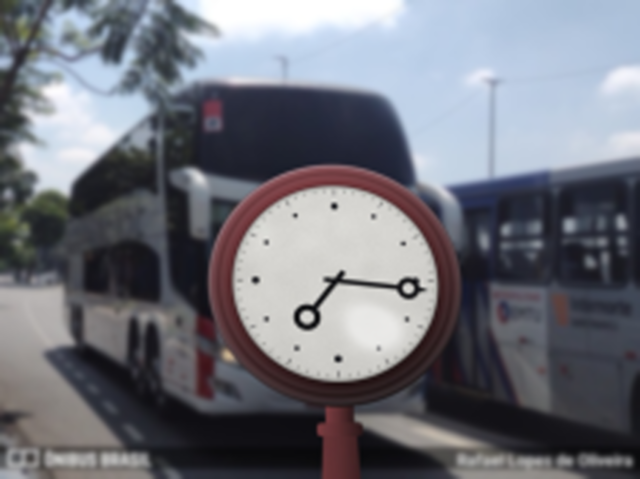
{"hour": 7, "minute": 16}
